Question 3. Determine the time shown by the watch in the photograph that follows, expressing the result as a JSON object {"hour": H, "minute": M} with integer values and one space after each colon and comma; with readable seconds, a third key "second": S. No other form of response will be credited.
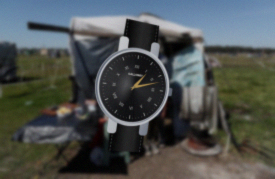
{"hour": 1, "minute": 12}
